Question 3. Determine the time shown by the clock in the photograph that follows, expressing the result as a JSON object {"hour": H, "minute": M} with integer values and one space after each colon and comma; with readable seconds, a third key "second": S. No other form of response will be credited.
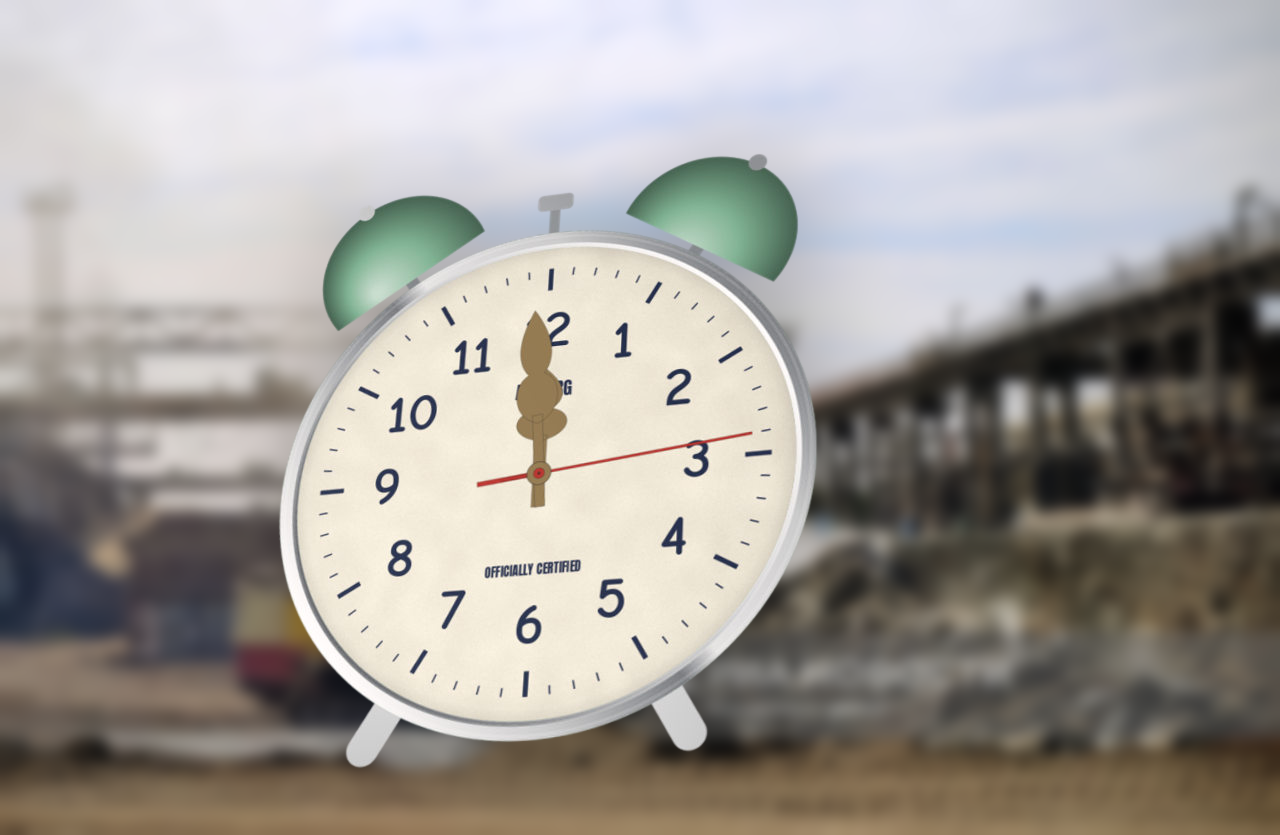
{"hour": 11, "minute": 59, "second": 14}
